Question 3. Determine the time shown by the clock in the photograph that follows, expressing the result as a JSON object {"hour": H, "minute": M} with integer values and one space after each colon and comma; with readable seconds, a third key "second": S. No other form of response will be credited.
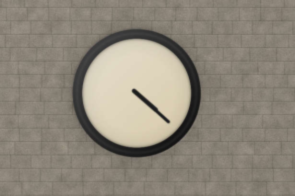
{"hour": 4, "minute": 22}
